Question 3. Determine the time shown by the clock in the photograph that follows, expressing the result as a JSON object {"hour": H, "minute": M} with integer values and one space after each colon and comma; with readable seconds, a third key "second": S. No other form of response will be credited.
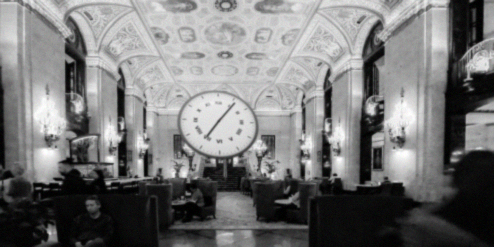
{"hour": 7, "minute": 6}
